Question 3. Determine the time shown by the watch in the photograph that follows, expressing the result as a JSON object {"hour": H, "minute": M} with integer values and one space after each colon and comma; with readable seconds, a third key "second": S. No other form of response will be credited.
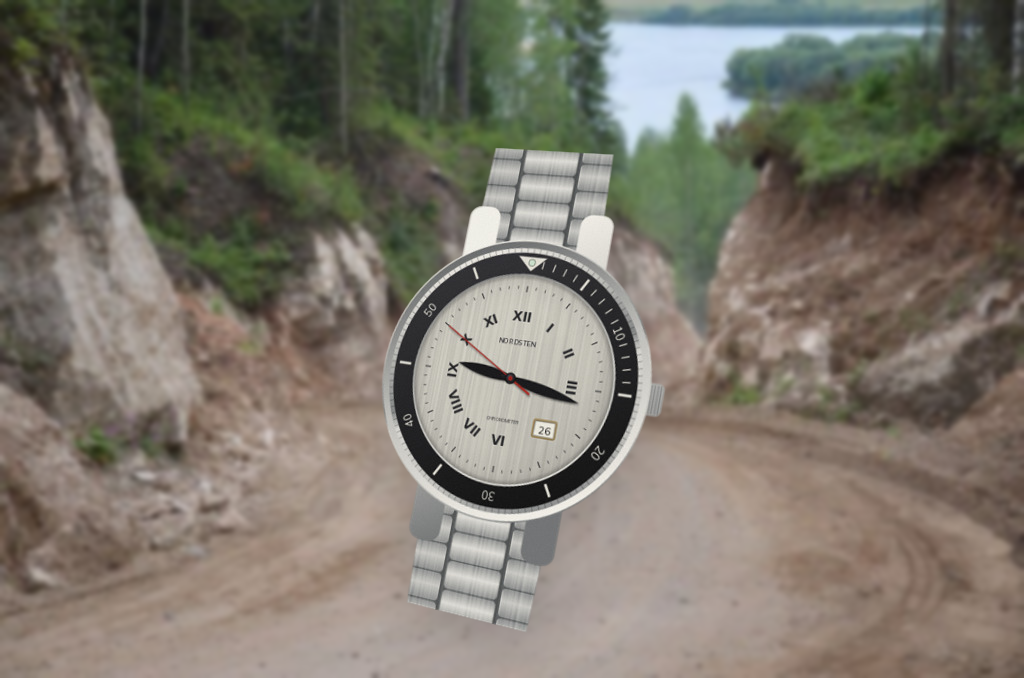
{"hour": 9, "minute": 16, "second": 50}
